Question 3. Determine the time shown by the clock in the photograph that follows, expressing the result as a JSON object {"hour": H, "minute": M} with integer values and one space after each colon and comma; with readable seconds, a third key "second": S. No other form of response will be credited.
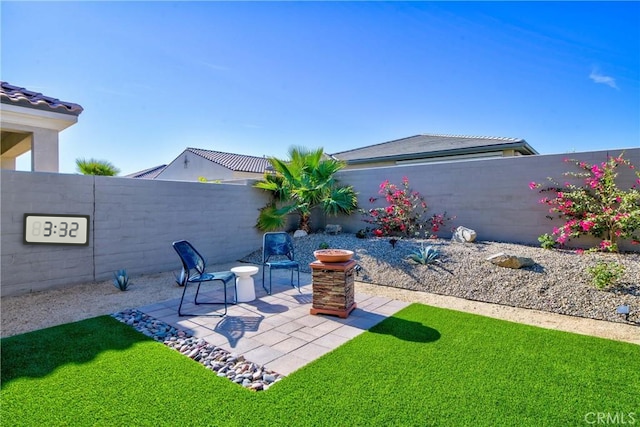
{"hour": 3, "minute": 32}
